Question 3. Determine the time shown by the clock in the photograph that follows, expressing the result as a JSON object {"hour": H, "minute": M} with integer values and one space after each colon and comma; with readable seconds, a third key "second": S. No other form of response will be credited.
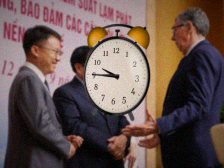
{"hour": 9, "minute": 45}
